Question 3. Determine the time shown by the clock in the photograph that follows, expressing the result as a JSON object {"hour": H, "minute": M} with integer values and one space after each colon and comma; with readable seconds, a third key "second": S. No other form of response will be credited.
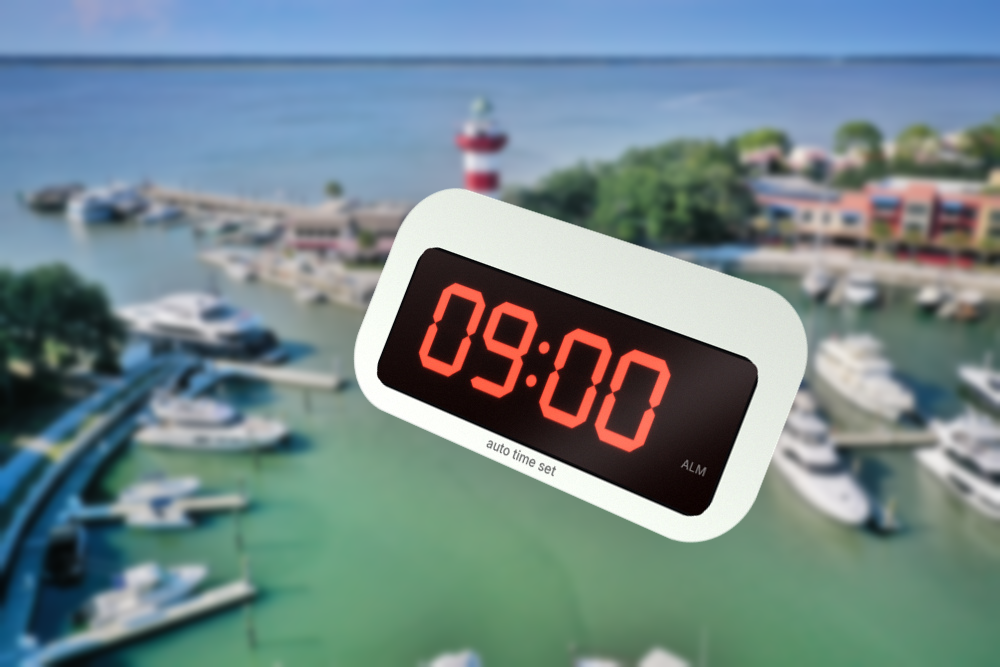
{"hour": 9, "minute": 0}
